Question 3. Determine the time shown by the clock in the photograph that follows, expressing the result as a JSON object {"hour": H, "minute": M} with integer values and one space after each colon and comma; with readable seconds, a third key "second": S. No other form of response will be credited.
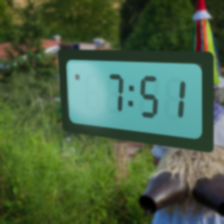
{"hour": 7, "minute": 51}
